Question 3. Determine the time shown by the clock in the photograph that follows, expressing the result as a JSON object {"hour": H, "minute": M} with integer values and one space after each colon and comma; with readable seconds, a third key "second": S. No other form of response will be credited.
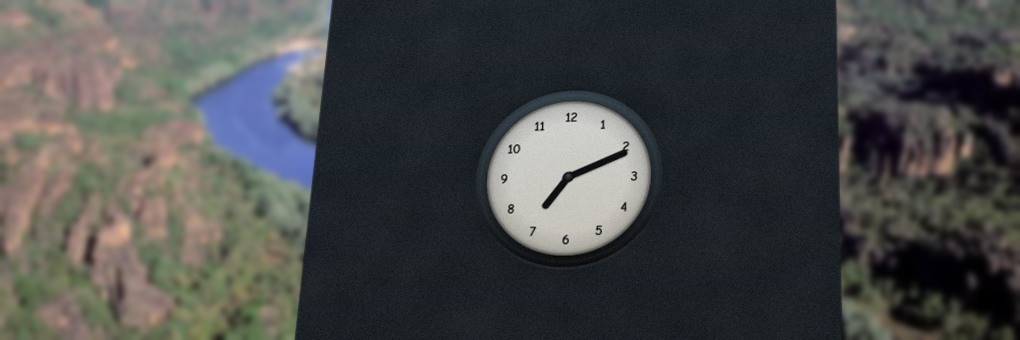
{"hour": 7, "minute": 11}
